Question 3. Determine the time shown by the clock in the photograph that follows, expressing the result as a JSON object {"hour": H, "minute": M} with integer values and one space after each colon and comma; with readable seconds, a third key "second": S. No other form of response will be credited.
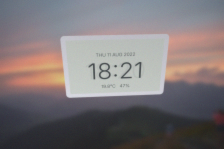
{"hour": 18, "minute": 21}
